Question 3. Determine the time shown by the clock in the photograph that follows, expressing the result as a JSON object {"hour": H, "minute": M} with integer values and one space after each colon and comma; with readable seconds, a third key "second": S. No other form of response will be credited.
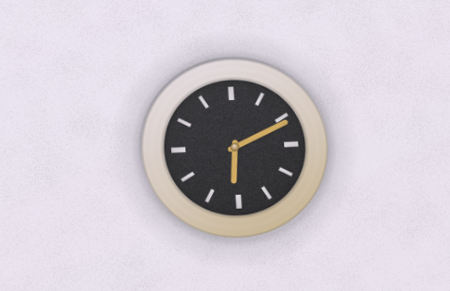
{"hour": 6, "minute": 11}
